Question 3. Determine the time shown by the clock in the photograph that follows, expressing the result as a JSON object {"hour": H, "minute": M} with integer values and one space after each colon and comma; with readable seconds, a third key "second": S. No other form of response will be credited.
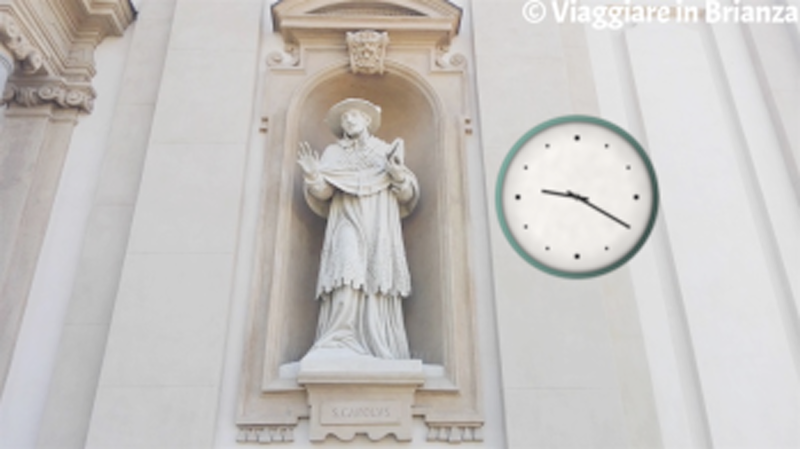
{"hour": 9, "minute": 20}
